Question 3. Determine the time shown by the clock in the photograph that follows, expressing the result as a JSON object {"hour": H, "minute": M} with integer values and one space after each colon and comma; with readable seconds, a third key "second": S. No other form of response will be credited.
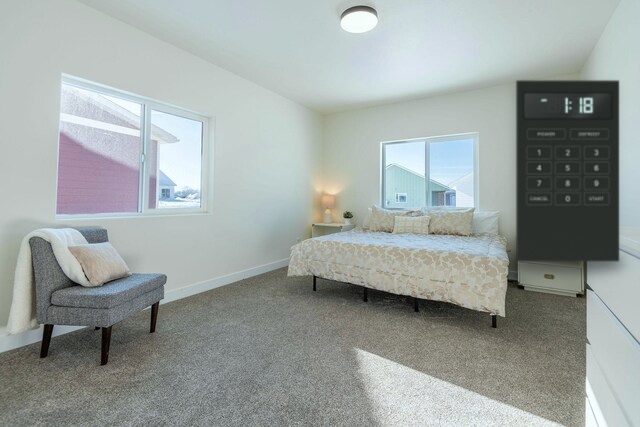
{"hour": 1, "minute": 18}
